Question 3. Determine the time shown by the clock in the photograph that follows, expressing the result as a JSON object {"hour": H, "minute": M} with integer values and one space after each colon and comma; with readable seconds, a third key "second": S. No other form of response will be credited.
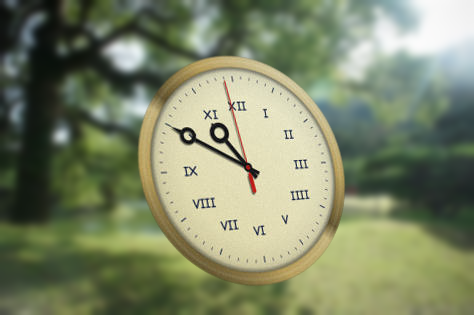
{"hour": 10, "minute": 49, "second": 59}
